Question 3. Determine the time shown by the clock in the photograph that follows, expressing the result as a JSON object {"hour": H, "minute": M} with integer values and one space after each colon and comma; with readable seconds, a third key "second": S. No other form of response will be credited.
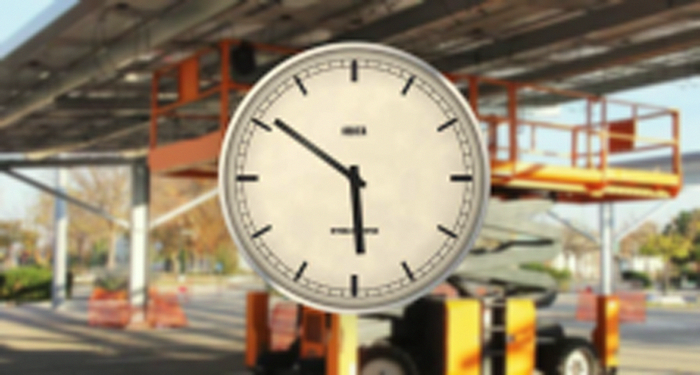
{"hour": 5, "minute": 51}
